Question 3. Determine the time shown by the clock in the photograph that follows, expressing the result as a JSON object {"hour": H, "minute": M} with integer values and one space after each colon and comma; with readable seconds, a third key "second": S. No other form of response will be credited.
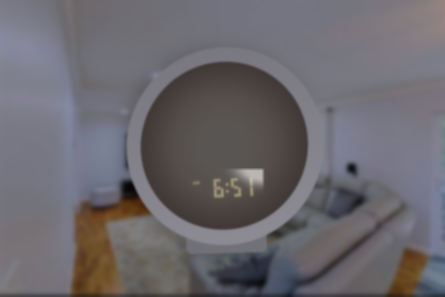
{"hour": 6, "minute": 51}
